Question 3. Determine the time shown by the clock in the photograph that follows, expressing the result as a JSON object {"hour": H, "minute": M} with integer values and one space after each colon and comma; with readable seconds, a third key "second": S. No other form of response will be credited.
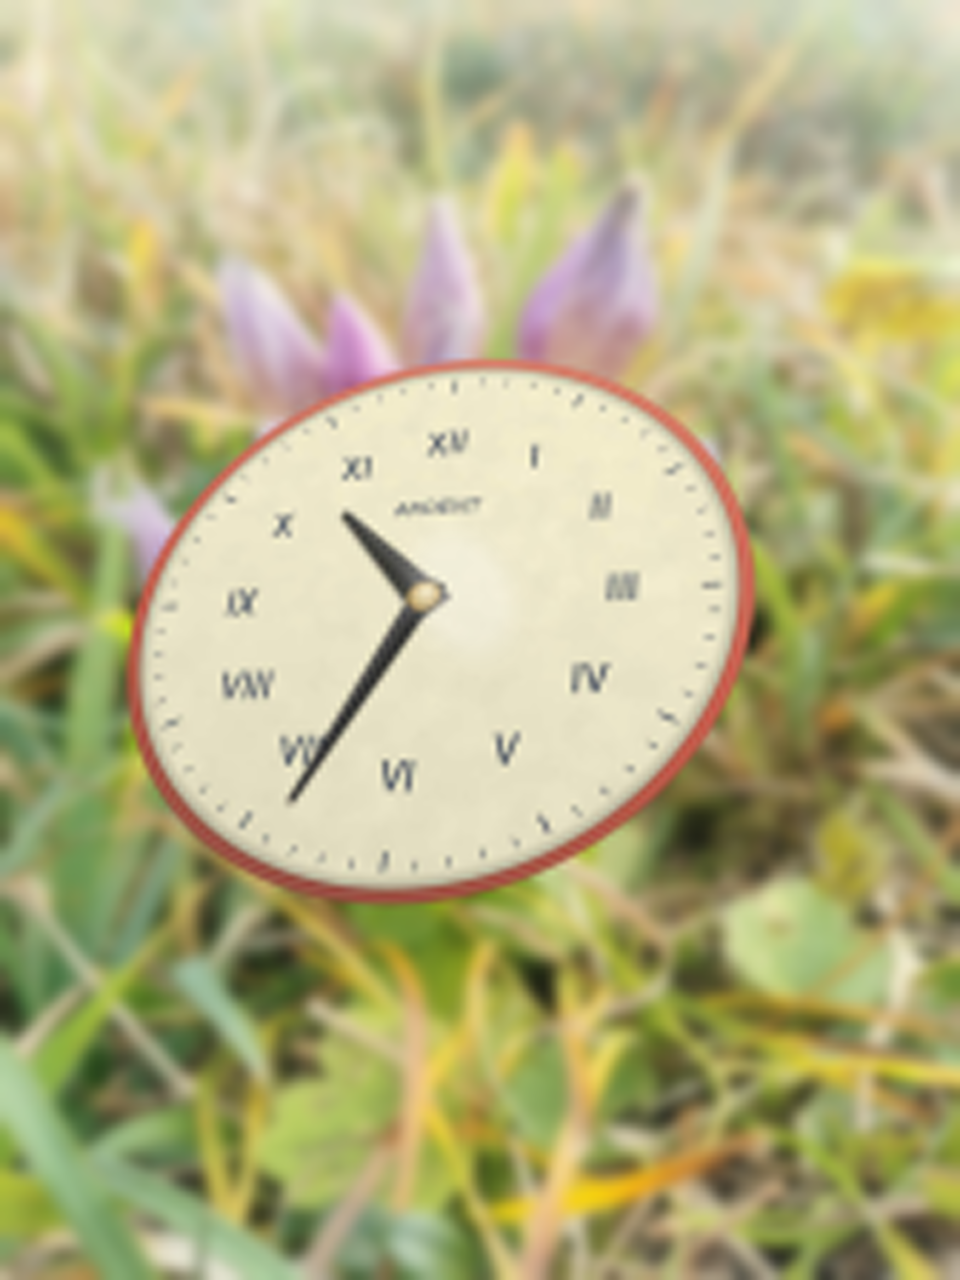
{"hour": 10, "minute": 34}
